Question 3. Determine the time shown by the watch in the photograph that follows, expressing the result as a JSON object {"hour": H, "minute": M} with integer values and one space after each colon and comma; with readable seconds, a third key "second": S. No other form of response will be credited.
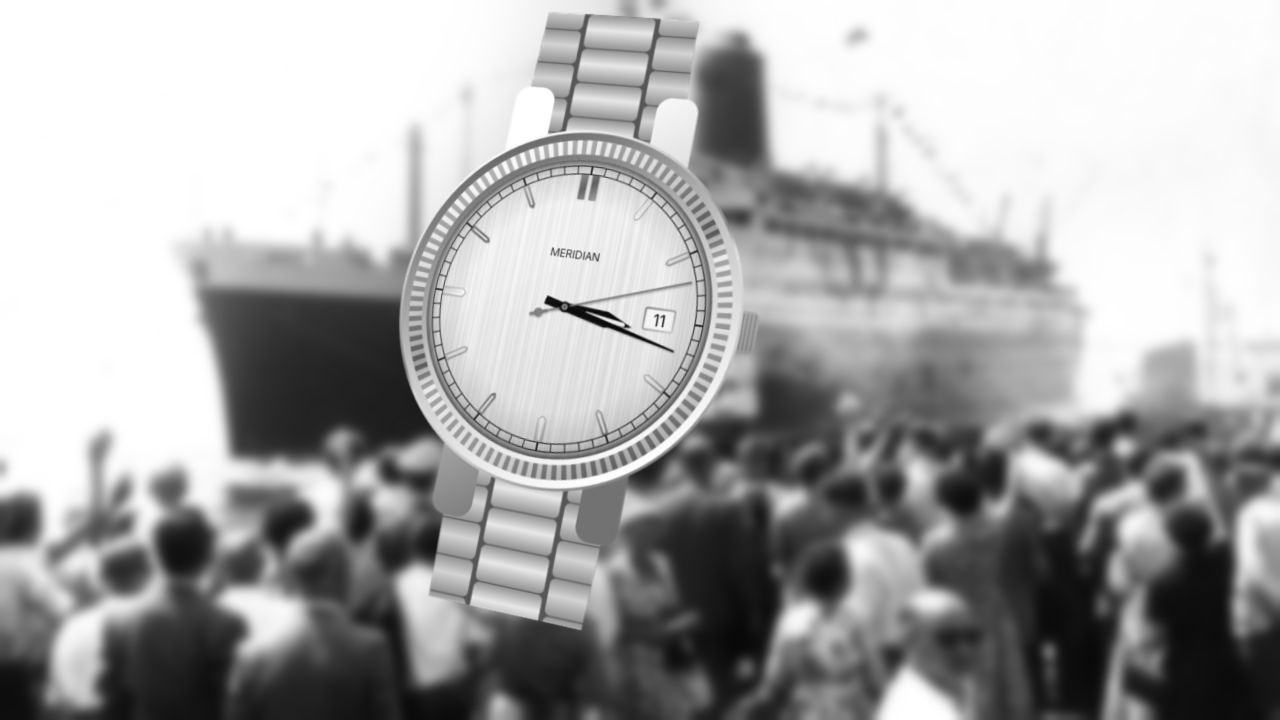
{"hour": 3, "minute": 17, "second": 12}
